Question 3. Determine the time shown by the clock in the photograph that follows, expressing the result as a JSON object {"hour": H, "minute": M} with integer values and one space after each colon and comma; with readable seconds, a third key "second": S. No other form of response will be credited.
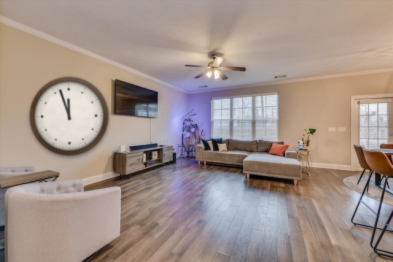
{"hour": 11, "minute": 57}
